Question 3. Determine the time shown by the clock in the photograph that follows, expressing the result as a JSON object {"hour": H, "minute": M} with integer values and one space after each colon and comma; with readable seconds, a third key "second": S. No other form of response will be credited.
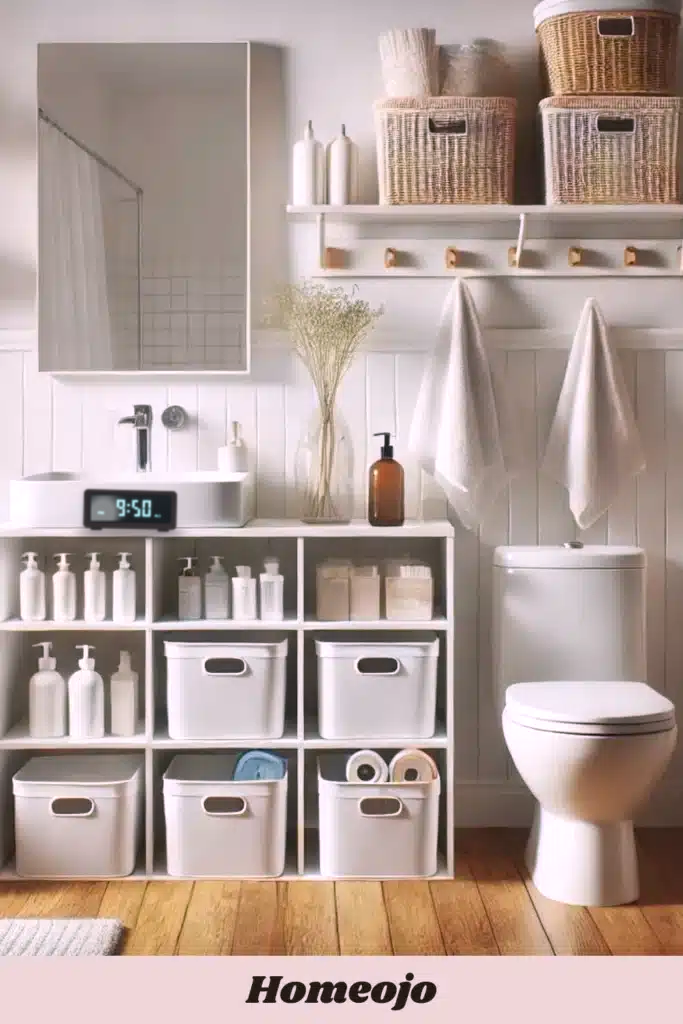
{"hour": 9, "minute": 50}
